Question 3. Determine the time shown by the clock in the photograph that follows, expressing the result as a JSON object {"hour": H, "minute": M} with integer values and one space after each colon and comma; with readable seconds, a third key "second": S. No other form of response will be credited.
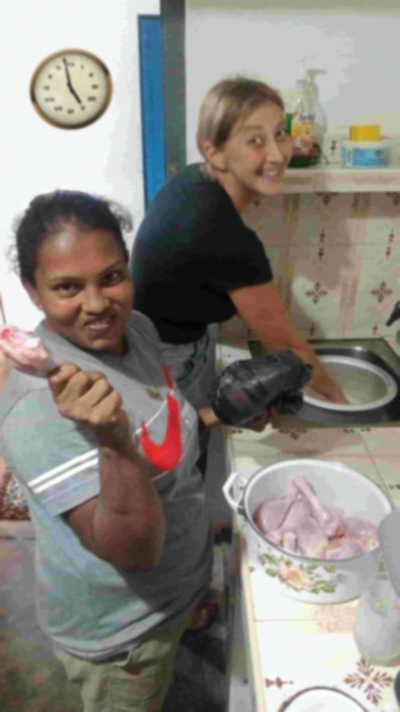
{"hour": 4, "minute": 58}
